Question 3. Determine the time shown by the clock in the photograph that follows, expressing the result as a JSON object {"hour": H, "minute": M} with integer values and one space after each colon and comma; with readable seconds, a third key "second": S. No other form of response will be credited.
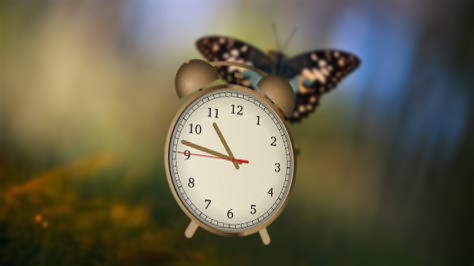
{"hour": 10, "minute": 46, "second": 45}
